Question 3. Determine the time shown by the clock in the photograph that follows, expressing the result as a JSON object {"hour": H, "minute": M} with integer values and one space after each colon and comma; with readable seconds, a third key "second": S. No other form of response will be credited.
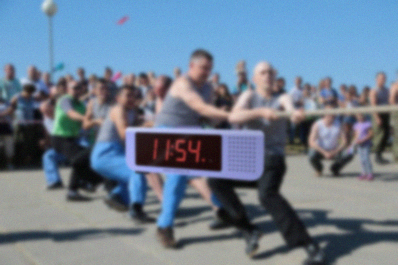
{"hour": 11, "minute": 54}
